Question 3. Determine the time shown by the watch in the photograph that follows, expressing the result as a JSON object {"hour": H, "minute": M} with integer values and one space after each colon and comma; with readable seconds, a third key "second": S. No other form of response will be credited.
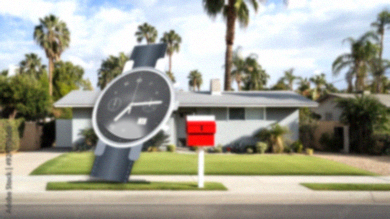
{"hour": 7, "minute": 14}
